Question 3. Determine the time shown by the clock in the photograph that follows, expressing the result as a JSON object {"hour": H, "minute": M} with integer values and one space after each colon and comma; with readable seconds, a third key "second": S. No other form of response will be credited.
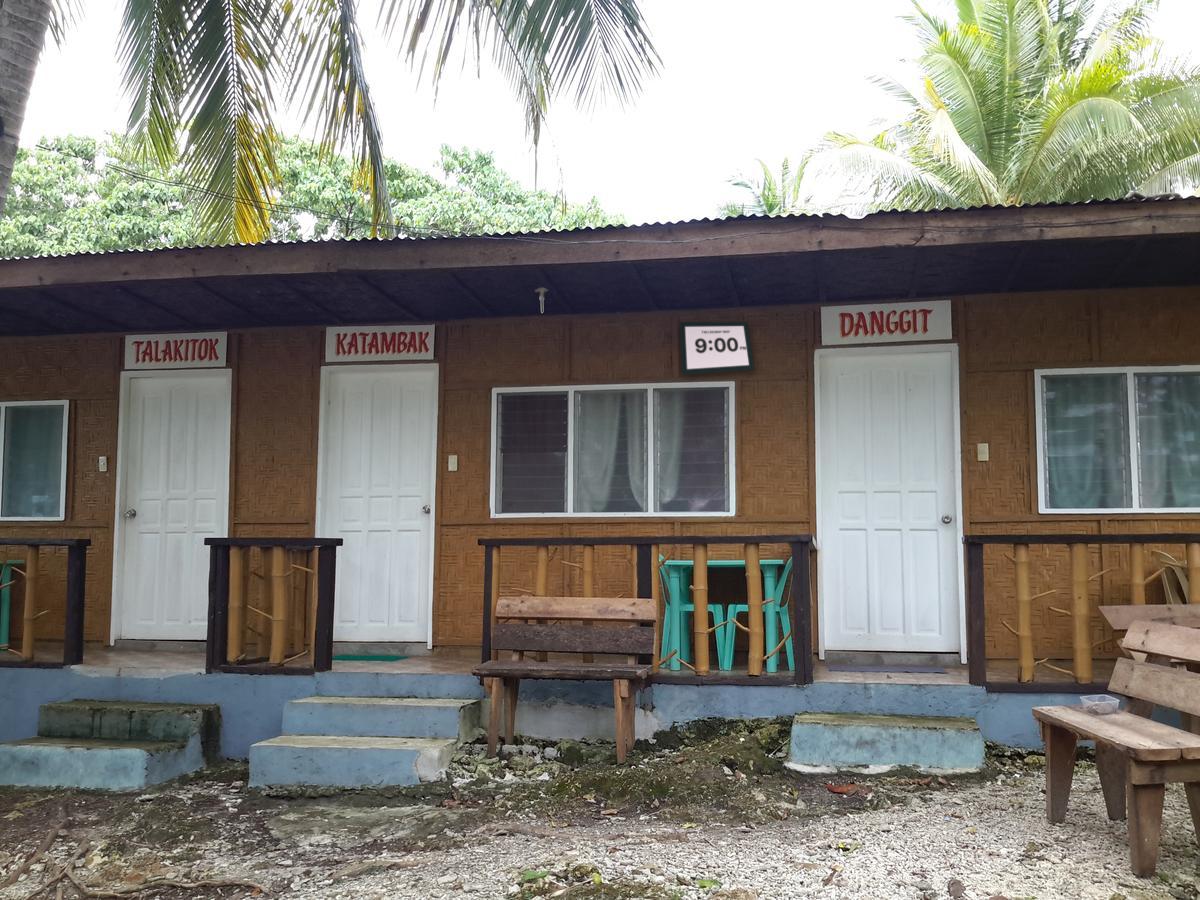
{"hour": 9, "minute": 0}
